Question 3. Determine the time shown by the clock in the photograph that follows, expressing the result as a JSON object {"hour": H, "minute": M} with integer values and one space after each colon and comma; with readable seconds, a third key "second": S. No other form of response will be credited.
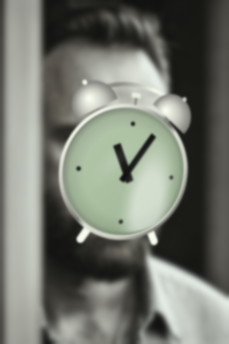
{"hour": 11, "minute": 5}
